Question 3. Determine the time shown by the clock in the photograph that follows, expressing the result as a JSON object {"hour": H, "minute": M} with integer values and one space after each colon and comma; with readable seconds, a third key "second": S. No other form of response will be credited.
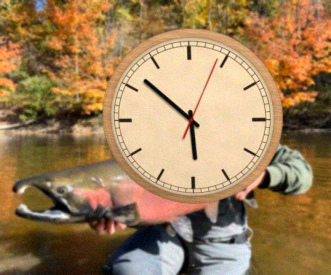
{"hour": 5, "minute": 52, "second": 4}
